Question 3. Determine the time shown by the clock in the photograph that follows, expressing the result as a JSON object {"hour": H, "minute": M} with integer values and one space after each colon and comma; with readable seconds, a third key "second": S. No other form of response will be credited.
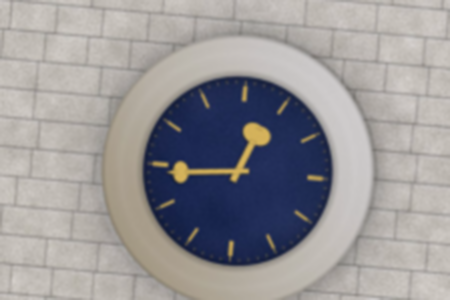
{"hour": 12, "minute": 44}
